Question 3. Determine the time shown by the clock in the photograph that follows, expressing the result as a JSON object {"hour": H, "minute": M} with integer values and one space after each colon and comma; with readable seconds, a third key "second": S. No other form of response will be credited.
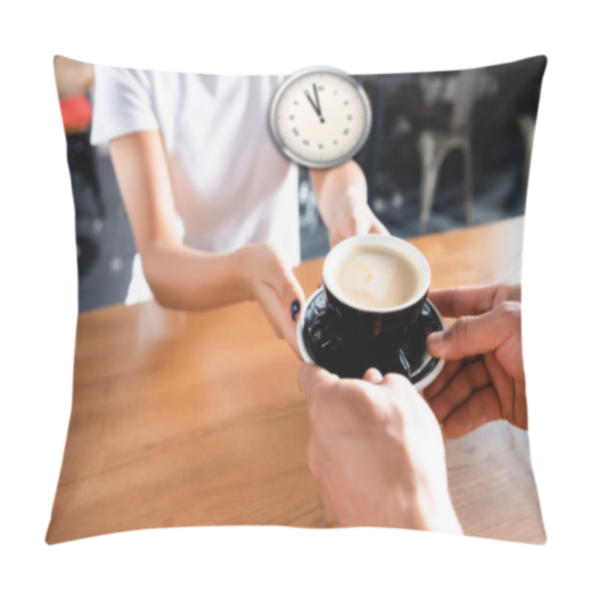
{"hour": 10, "minute": 58}
